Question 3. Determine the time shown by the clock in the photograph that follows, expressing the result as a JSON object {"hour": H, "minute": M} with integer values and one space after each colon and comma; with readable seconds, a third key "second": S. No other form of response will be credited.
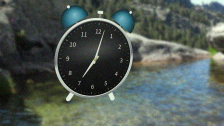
{"hour": 7, "minute": 2}
